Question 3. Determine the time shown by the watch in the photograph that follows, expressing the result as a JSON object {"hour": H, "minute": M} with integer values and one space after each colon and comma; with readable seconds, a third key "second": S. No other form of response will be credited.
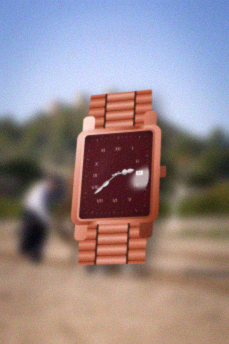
{"hour": 2, "minute": 38}
